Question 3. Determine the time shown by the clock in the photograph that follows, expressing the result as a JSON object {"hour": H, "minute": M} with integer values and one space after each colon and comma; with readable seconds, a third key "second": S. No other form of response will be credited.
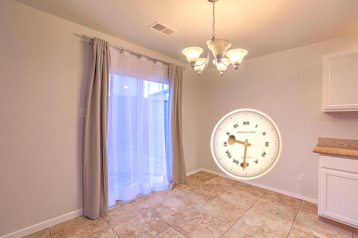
{"hour": 9, "minute": 31}
